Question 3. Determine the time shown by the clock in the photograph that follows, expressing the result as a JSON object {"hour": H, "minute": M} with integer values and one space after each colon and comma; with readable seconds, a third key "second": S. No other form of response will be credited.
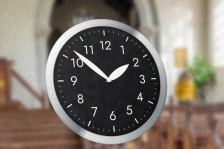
{"hour": 1, "minute": 52}
